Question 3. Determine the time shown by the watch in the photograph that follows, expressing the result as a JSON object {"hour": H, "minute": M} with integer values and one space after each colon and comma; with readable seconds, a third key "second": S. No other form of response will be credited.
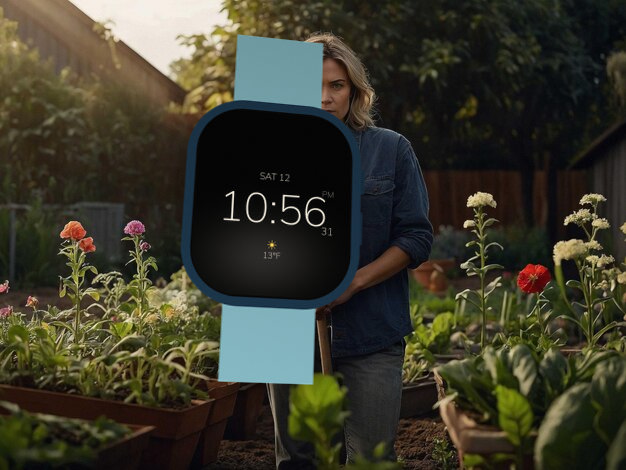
{"hour": 10, "minute": 56, "second": 31}
